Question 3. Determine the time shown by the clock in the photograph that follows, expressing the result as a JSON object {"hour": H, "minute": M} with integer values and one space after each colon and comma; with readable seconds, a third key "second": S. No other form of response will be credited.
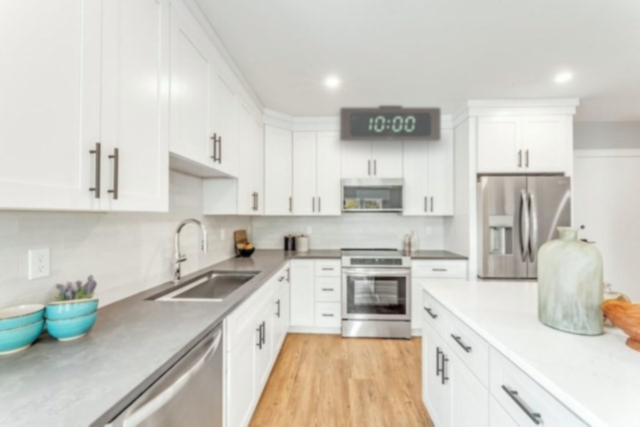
{"hour": 10, "minute": 0}
